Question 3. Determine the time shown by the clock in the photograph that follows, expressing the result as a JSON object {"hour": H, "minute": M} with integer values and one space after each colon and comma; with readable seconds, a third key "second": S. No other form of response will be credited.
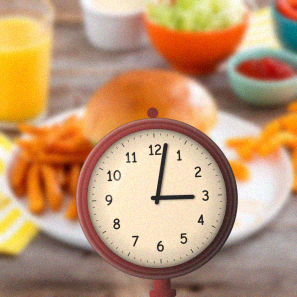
{"hour": 3, "minute": 2}
